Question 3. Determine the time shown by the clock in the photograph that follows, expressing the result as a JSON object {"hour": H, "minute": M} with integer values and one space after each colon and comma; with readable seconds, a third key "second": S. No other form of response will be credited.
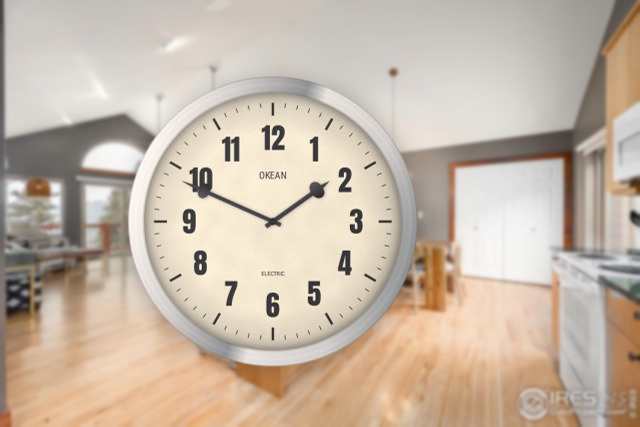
{"hour": 1, "minute": 49}
